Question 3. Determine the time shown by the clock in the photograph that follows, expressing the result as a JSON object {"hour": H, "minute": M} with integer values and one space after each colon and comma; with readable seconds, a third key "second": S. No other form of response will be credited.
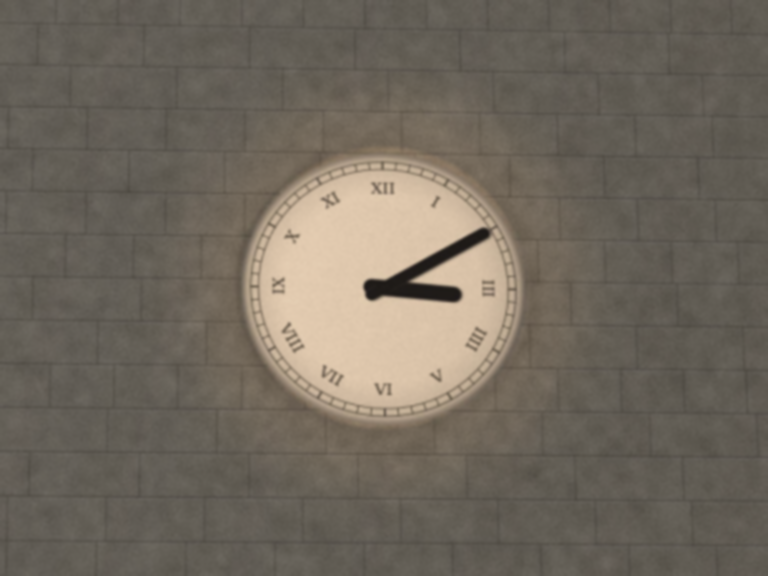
{"hour": 3, "minute": 10}
